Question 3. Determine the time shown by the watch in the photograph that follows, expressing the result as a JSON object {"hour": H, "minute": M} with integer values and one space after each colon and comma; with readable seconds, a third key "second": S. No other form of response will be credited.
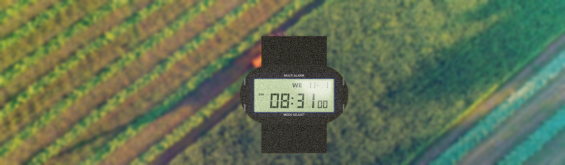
{"hour": 8, "minute": 31, "second": 0}
